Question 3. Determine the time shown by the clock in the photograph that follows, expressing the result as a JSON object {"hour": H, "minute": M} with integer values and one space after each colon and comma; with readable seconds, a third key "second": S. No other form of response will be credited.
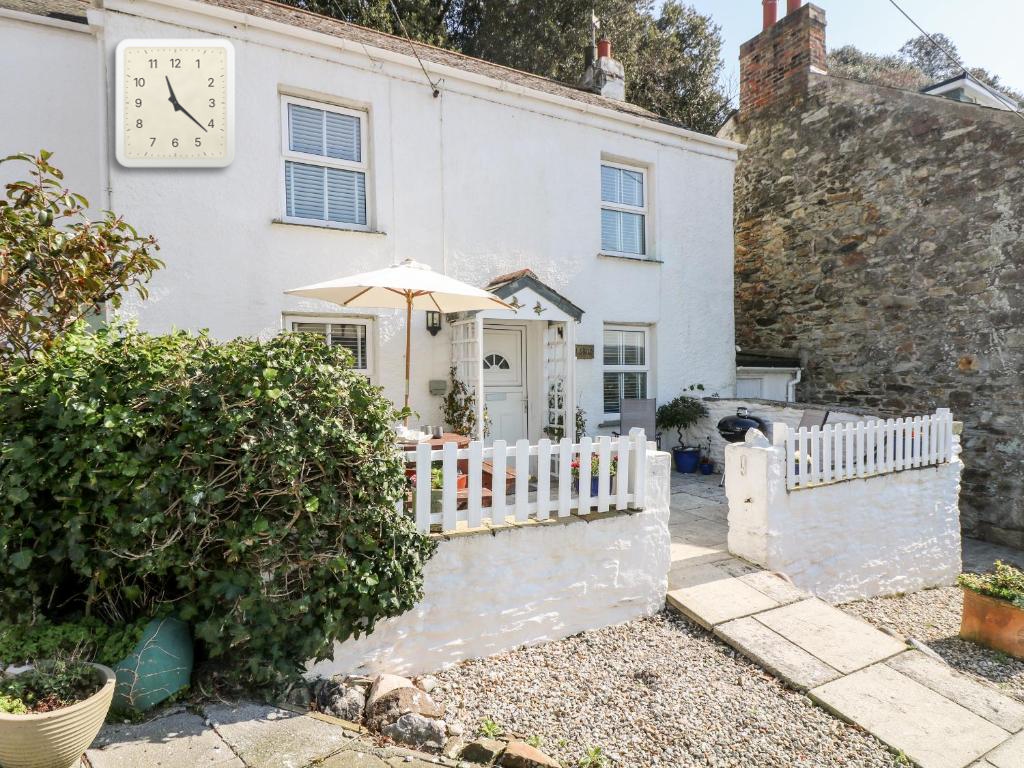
{"hour": 11, "minute": 22}
